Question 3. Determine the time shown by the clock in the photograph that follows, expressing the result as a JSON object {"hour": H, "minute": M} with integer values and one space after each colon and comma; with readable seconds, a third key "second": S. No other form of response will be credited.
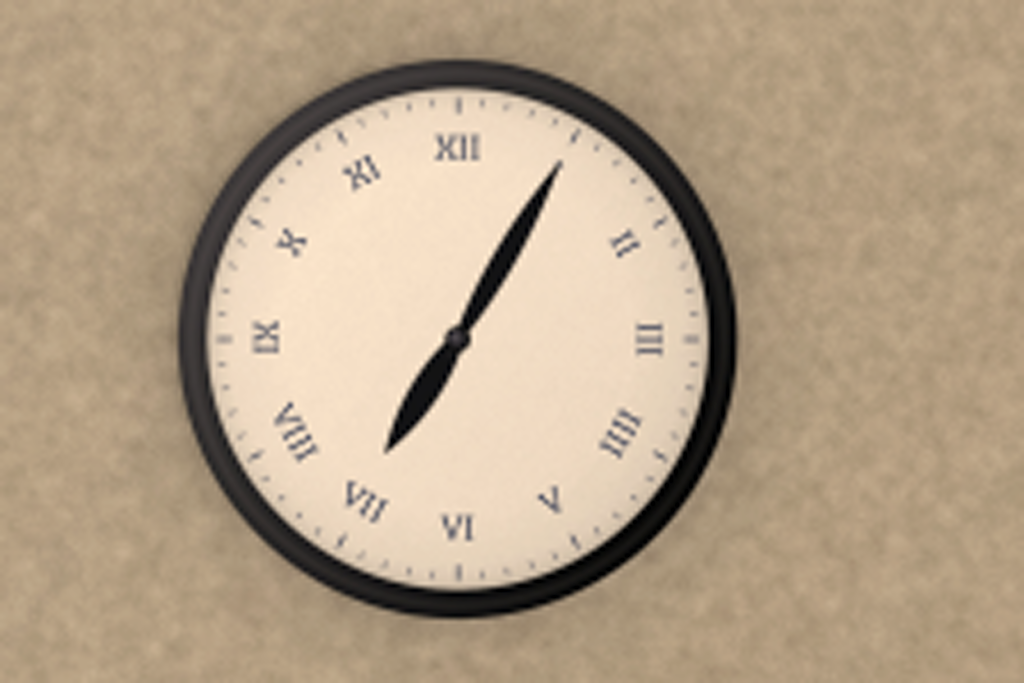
{"hour": 7, "minute": 5}
